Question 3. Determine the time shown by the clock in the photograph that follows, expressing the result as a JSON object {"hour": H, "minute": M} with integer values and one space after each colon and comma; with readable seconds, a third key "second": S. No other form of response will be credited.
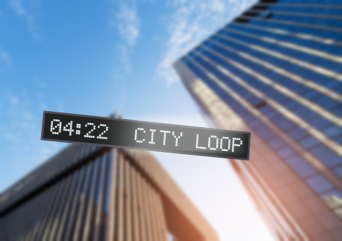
{"hour": 4, "minute": 22}
